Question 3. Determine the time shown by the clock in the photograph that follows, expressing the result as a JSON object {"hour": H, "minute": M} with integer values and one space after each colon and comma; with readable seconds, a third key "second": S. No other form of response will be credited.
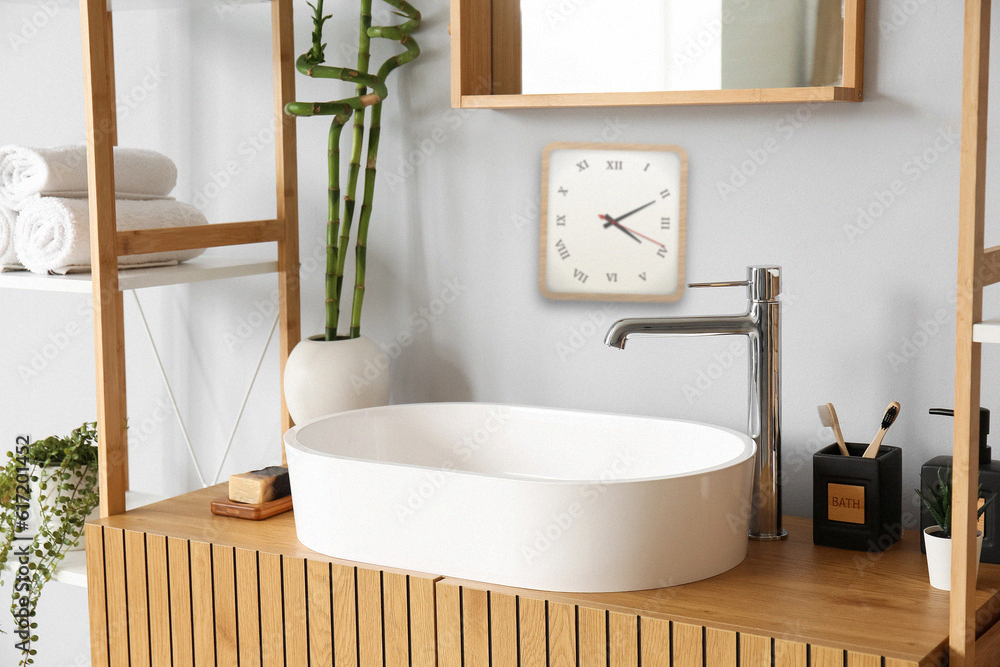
{"hour": 4, "minute": 10, "second": 19}
